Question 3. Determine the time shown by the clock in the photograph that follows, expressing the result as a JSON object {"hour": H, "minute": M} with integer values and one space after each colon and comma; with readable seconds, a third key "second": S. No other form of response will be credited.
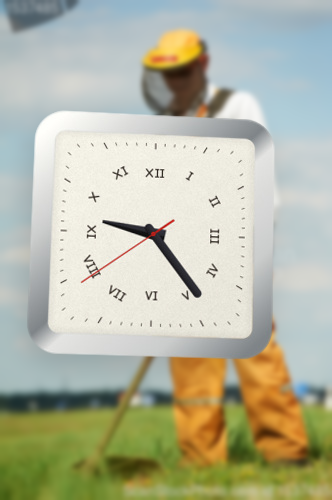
{"hour": 9, "minute": 23, "second": 39}
